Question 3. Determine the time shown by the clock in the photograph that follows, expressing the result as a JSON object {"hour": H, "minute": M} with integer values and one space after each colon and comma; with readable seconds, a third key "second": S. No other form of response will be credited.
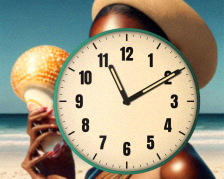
{"hour": 11, "minute": 10}
